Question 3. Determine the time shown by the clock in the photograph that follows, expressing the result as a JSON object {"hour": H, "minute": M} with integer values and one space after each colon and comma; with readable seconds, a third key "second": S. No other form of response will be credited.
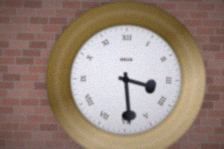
{"hour": 3, "minute": 29}
